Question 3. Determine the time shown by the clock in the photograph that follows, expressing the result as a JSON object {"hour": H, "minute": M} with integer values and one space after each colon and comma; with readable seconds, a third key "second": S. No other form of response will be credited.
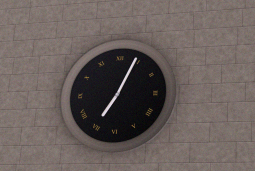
{"hour": 7, "minute": 4}
